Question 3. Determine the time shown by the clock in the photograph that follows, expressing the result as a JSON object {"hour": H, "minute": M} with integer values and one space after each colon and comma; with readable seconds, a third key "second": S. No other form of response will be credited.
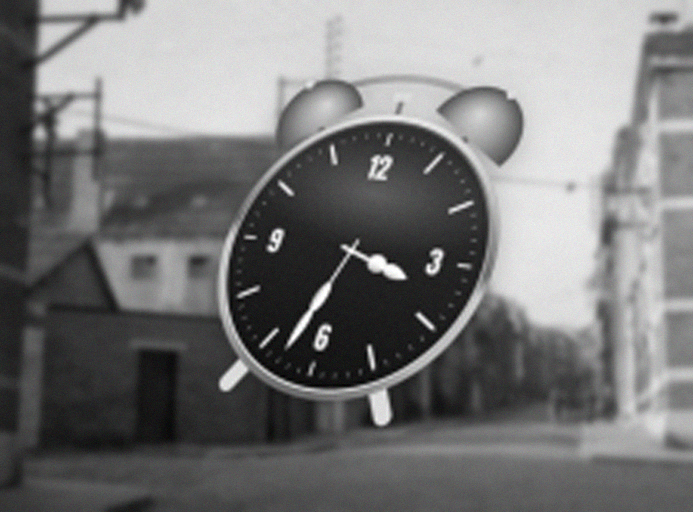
{"hour": 3, "minute": 33}
